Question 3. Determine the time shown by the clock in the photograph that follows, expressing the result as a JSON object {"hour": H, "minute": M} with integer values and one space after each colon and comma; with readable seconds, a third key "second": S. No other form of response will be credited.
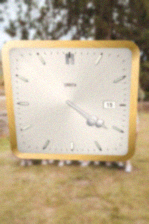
{"hour": 4, "minute": 21}
